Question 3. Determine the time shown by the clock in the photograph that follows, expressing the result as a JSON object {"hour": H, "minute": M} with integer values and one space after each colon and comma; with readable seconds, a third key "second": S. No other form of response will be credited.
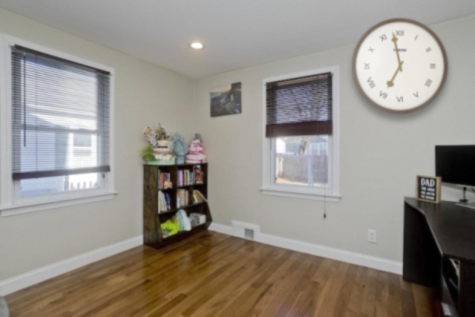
{"hour": 6, "minute": 58}
